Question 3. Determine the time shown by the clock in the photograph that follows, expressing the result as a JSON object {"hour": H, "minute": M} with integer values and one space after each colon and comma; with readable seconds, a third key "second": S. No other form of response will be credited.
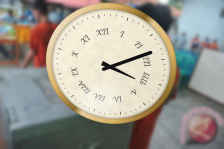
{"hour": 4, "minute": 13}
